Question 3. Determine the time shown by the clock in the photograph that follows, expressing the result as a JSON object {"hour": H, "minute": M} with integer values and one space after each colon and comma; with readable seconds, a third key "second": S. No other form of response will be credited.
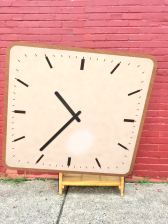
{"hour": 10, "minute": 36}
